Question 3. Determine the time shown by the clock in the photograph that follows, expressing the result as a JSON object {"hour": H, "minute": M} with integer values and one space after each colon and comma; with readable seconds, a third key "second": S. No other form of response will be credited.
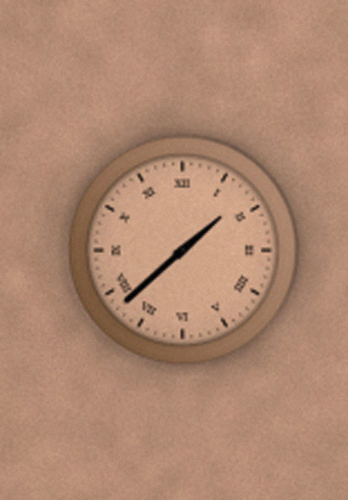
{"hour": 1, "minute": 38}
